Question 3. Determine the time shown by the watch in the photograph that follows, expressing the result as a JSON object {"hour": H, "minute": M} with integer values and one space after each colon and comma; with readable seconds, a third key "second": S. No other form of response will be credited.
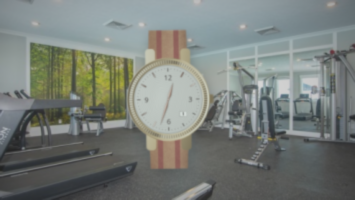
{"hour": 12, "minute": 33}
